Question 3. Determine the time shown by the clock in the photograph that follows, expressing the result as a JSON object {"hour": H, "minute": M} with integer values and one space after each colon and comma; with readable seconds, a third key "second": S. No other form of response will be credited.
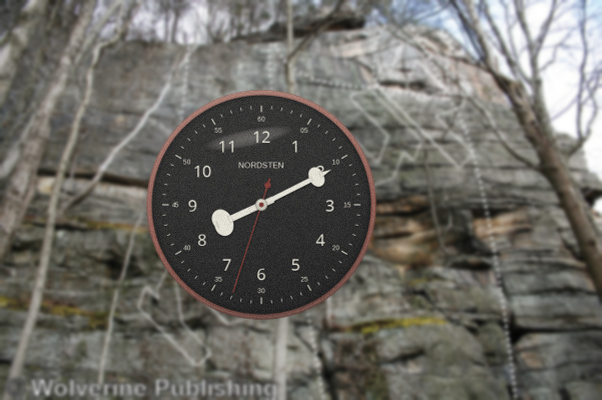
{"hour": 8, "minute": 10, "second": 33}
